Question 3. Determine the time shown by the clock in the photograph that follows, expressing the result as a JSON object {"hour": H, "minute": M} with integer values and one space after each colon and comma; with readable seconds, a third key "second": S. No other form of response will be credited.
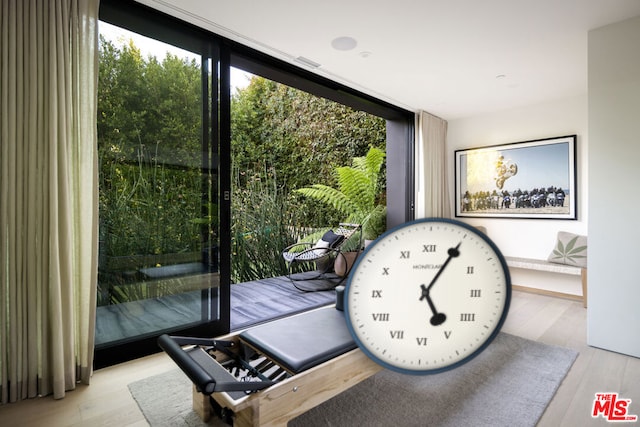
{"hour": 5, "minute": 5}
